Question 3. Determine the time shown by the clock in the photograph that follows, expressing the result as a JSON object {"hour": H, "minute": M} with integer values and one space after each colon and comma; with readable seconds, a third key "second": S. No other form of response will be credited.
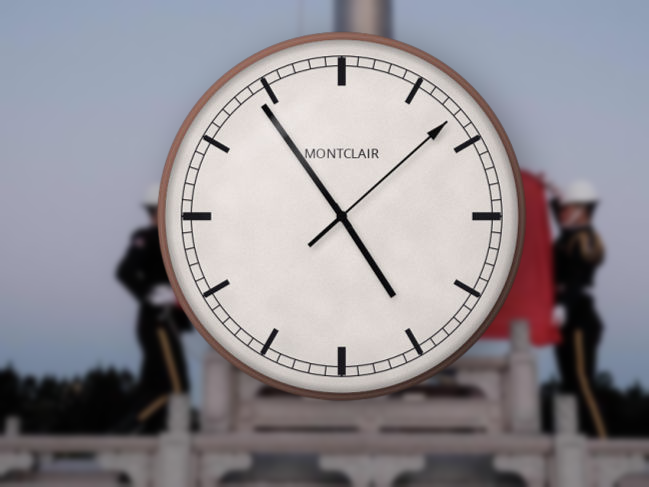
{"hour": 4, "minute": 54, "second": 8}
